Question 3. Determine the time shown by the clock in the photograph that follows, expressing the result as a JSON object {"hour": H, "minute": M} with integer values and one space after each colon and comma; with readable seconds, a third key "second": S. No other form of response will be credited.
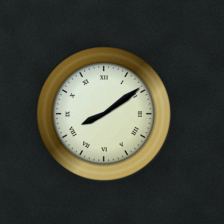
{"hour": 8, "minute": 9}
